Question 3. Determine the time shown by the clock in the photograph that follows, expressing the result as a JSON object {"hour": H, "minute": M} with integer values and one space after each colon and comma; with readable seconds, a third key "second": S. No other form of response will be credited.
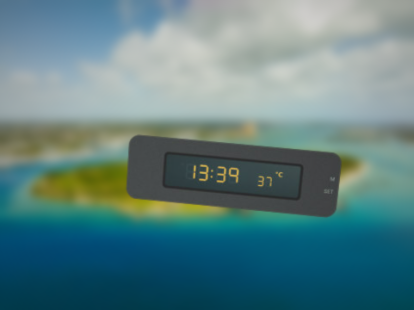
{"hour": 13, "minute": 39}
